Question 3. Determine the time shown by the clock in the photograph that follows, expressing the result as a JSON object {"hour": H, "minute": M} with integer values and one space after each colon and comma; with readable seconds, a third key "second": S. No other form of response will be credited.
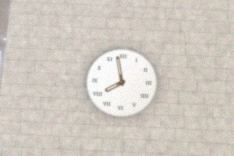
{"hour": 7, "minute": 58}
